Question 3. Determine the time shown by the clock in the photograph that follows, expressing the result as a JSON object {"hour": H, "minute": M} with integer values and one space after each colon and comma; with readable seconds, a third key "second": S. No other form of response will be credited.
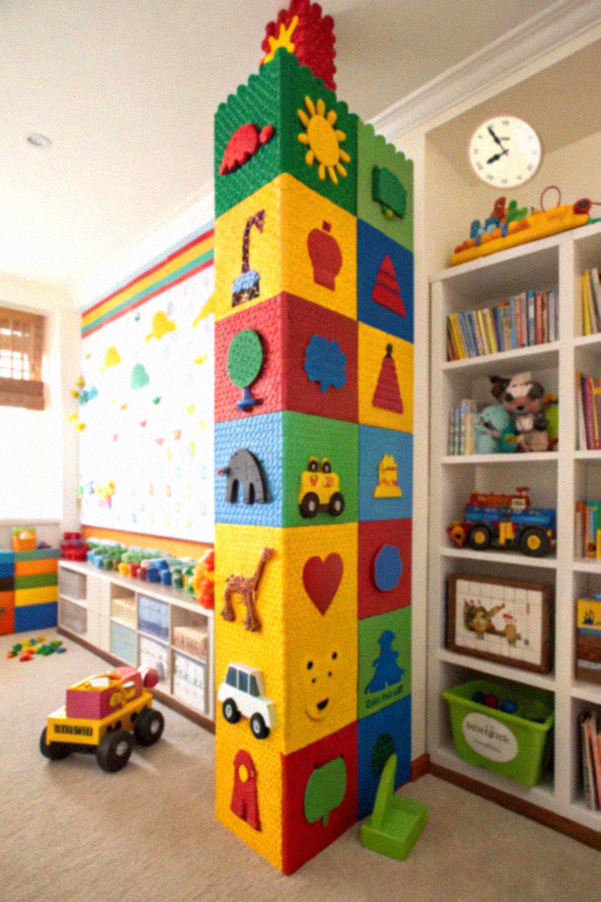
{"hour": 7, "minute": 54}
